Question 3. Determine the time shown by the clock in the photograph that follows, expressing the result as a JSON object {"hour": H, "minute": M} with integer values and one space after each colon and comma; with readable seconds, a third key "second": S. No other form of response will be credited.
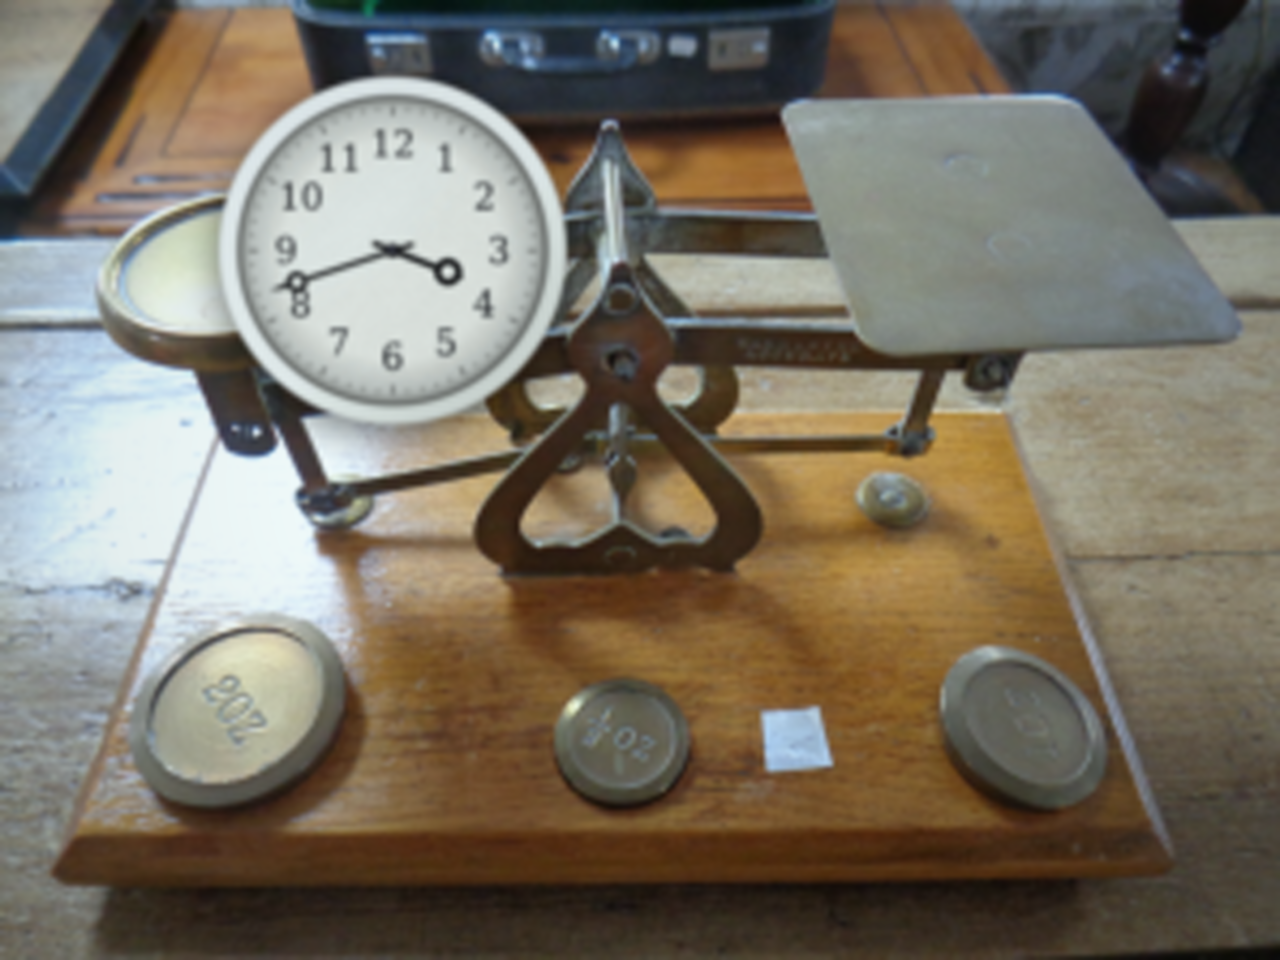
{"hour": 3, "minute": 42}
